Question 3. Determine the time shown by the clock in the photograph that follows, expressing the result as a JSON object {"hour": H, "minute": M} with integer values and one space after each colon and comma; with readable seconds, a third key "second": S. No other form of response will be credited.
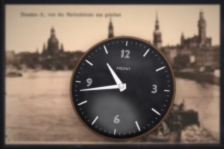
{"hour": 10, "minute": 43}
